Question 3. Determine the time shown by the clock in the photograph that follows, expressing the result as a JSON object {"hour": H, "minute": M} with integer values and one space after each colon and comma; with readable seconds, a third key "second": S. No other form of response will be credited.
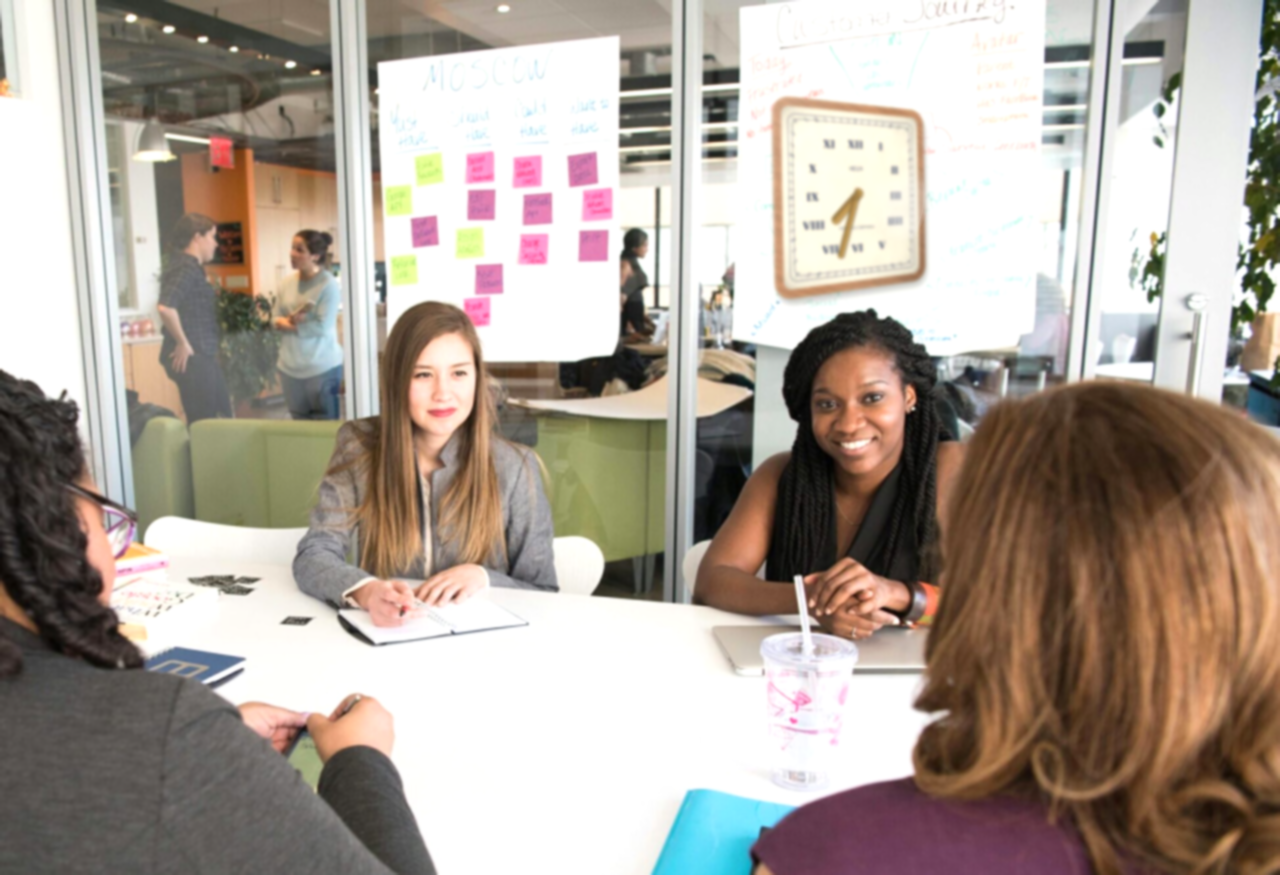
{"hour": 7, "minute": 33}
